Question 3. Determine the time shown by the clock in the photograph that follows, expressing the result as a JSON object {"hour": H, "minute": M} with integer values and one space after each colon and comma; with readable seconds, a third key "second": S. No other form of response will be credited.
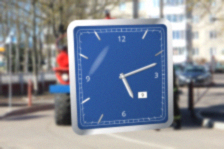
{"hour": 5, "minute": 12}
